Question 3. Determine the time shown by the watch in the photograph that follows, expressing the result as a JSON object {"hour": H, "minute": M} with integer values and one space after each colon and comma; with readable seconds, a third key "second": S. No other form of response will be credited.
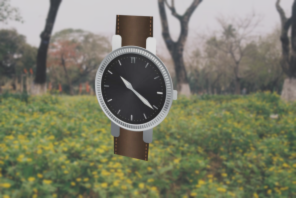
{"hour": 10, "minute": 21}
